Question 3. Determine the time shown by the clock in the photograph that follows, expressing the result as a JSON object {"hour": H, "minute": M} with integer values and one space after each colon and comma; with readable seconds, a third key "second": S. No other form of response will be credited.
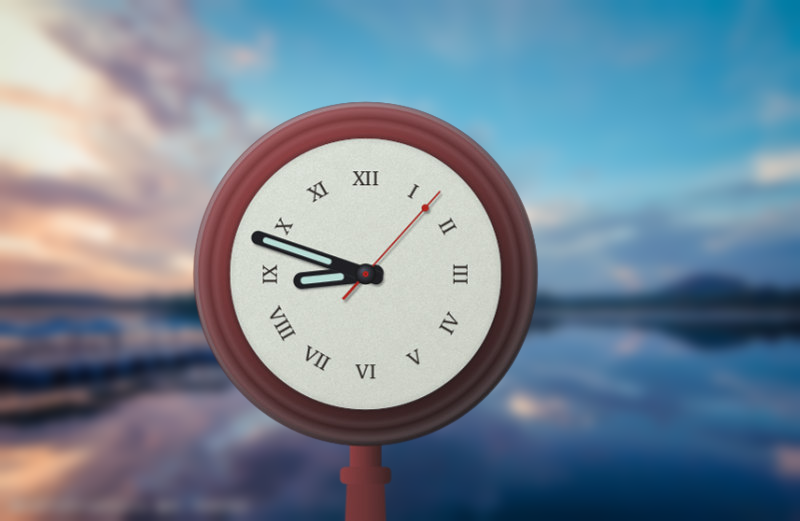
{"hour": 8, "minute": 48, "second": 7}
